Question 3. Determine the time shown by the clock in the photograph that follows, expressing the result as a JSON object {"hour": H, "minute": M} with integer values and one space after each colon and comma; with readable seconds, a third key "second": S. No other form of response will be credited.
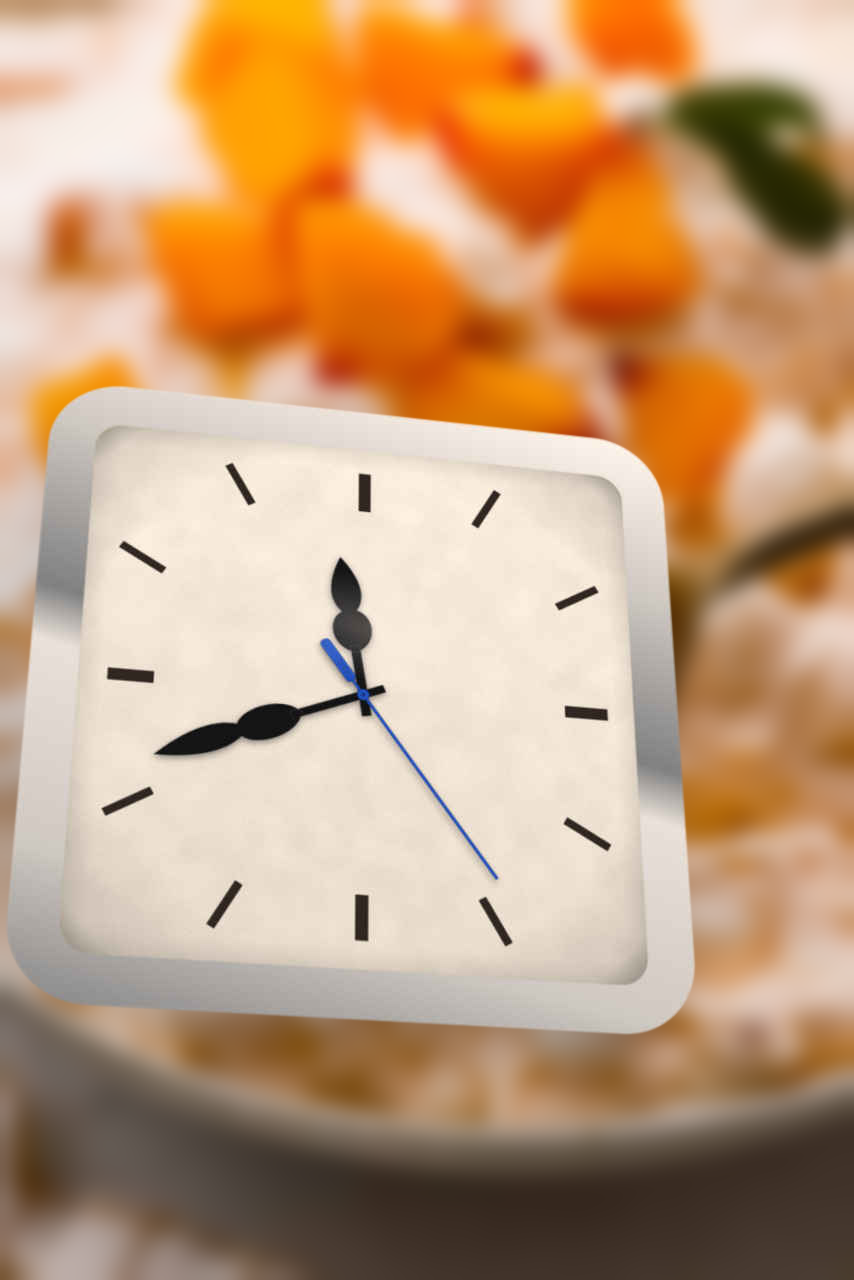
{"hour": 11, "minute": 41, "second": 24}
